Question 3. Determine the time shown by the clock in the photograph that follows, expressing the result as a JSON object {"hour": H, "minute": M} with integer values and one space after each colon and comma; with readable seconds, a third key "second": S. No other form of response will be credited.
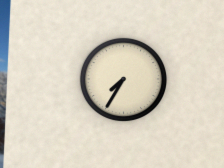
{"hour": 7, "minute": 35}
